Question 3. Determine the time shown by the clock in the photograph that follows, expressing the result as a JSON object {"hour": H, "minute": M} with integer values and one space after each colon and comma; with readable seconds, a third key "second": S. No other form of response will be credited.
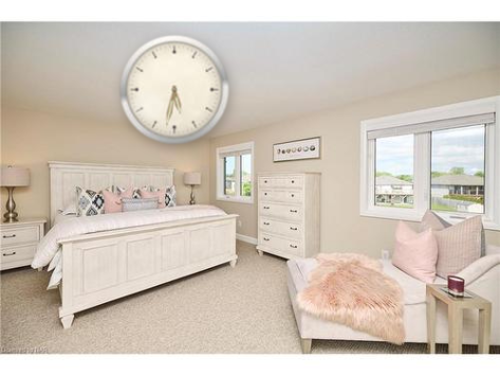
{"hour": 5, "minute": 32}
